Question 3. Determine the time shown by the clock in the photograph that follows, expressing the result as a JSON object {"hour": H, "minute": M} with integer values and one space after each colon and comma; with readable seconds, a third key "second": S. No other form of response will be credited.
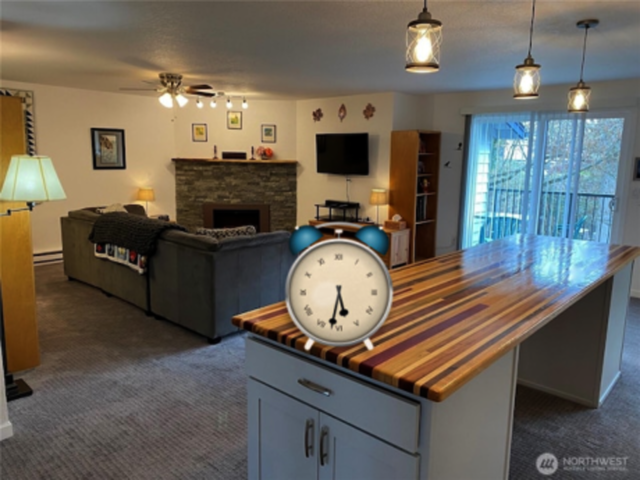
{"hour": 5, "minute": 32}
